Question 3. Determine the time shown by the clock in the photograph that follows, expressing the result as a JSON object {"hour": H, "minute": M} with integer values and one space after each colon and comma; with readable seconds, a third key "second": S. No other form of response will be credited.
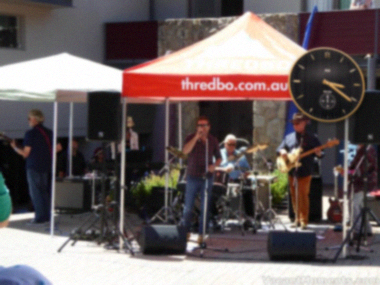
{"hour": 3, "minute": 21}
